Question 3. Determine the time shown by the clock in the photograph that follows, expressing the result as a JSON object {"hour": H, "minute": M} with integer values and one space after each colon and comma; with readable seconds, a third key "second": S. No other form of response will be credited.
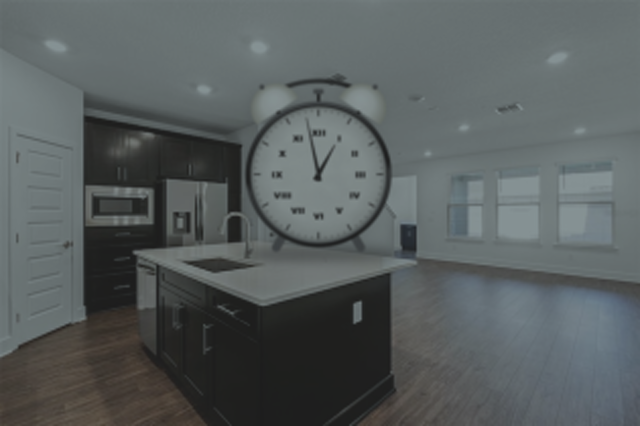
{"hour": 12, "minute": 58}
